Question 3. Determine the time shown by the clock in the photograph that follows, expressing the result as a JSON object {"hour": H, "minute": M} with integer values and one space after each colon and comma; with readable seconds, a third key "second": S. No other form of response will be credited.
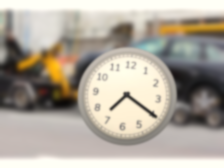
{"hour": 7, "minute": 20}
